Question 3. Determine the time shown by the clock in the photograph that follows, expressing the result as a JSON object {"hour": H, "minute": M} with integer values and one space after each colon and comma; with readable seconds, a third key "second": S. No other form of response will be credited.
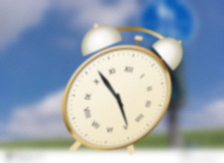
{"hour": 4, "minute": 52}
